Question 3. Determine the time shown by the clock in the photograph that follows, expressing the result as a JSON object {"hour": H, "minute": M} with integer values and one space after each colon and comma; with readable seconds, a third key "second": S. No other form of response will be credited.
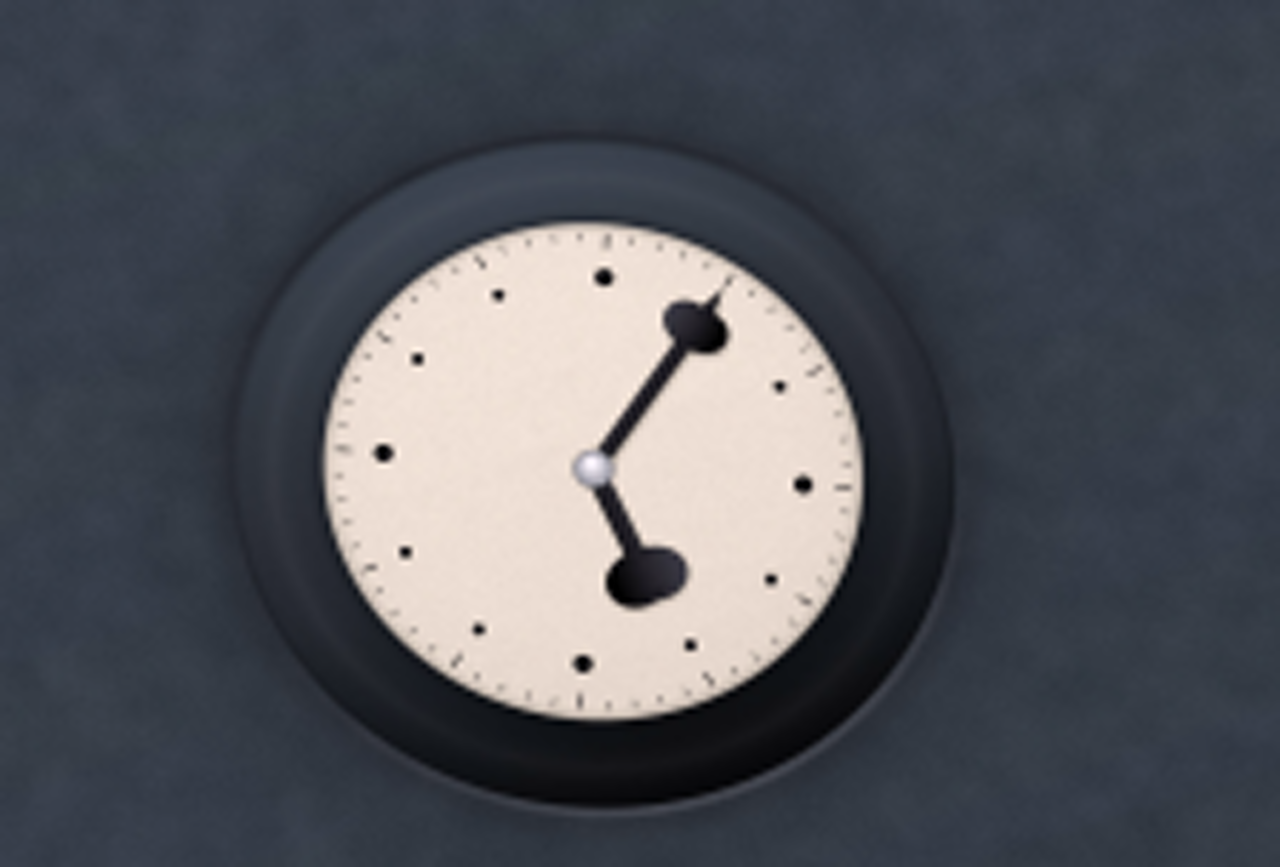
{"hour": 5, "minute": 5}
